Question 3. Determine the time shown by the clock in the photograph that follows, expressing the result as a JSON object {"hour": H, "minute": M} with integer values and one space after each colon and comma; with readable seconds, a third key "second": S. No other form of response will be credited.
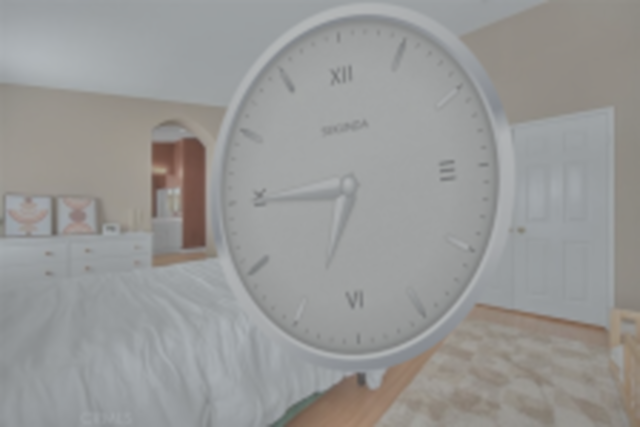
{"hour": 6, "minute": 45}
